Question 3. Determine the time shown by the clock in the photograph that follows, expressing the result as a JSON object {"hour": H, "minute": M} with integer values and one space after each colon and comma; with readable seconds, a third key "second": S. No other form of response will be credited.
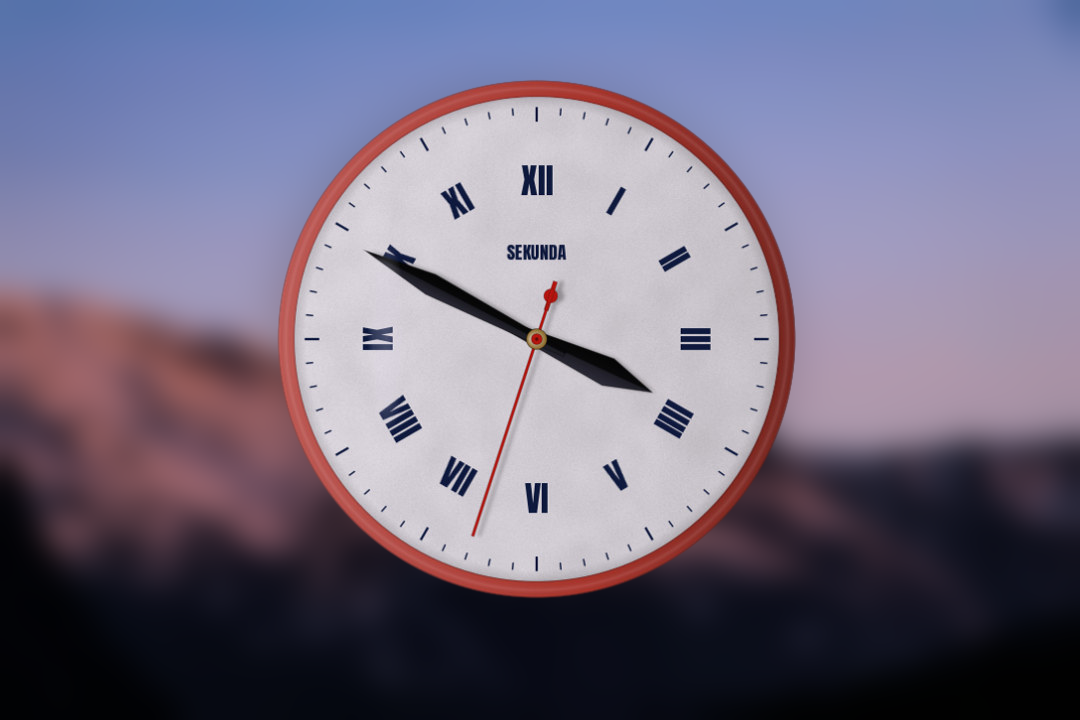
{"hour": 3, "minute": 49, "second": 33}
